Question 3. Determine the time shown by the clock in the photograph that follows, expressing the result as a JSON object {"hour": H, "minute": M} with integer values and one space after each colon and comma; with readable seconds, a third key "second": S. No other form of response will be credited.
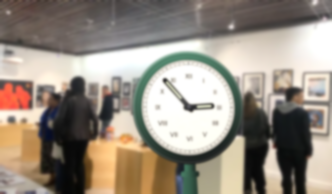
{"hour": 2, "minute": 53}
